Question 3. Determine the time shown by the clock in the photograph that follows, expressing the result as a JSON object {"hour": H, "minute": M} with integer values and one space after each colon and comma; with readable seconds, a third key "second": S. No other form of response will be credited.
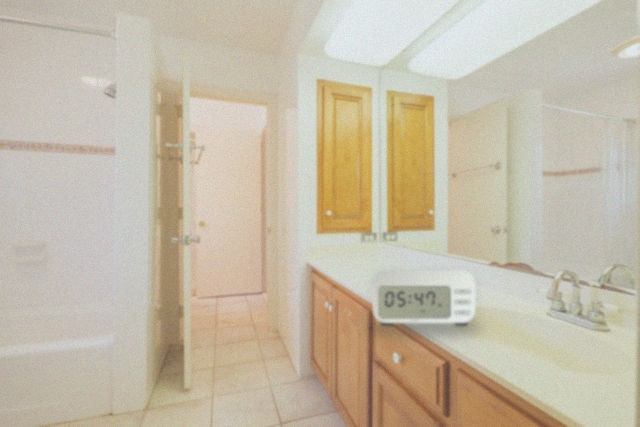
{"hour": 5, "minute": 47}
